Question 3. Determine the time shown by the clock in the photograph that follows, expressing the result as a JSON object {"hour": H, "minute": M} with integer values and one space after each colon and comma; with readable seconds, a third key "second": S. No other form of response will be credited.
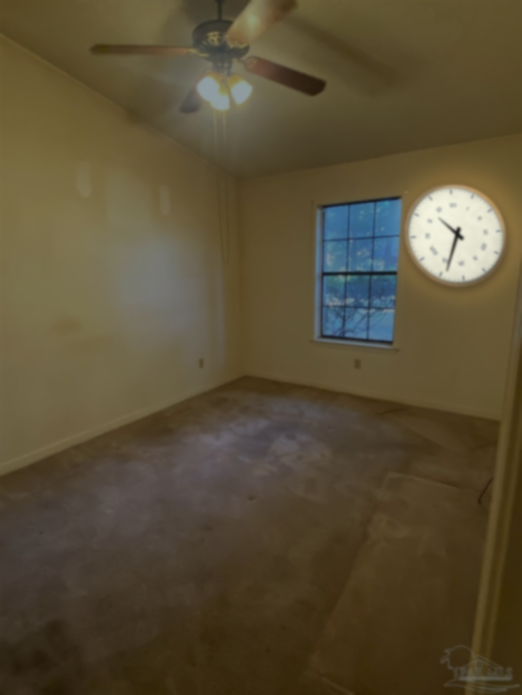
{"hour": 10, "minute": 34}
